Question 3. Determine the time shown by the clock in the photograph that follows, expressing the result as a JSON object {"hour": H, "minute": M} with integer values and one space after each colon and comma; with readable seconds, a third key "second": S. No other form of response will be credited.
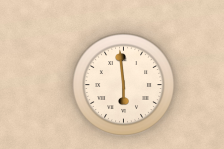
{"hour": 5, "minute": 59}
